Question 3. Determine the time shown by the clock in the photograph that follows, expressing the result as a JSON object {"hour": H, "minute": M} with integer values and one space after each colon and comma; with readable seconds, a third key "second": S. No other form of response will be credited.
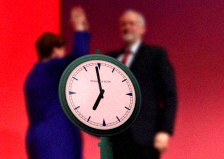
{"hour": 6, "minute": 59}
